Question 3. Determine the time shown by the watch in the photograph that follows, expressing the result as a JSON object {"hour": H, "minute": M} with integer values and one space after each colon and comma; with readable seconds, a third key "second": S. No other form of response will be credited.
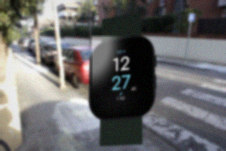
{"hour": 12, "minute": 27}
